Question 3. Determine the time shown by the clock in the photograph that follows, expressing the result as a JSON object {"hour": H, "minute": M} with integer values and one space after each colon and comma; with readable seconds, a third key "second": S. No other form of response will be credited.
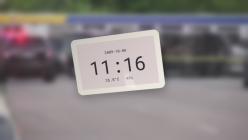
{"hour": 11, "minute": 16}
